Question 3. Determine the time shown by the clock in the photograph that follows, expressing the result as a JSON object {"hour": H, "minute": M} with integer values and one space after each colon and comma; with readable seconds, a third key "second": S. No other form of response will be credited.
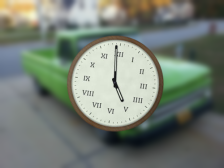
{"hour": 4, "minute": 59}
